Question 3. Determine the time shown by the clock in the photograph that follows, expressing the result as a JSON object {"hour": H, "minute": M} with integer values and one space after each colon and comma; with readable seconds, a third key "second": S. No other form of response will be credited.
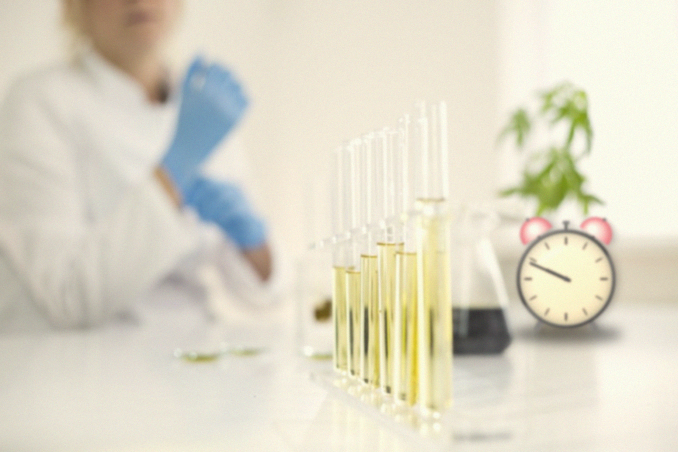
{"hour": 9, "minute": 49}
